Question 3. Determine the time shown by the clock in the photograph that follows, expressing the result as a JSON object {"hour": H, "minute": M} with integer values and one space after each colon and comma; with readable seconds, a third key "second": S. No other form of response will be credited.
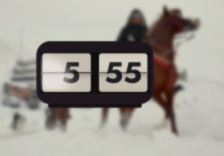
{"hour": 5, "minute": 55}
